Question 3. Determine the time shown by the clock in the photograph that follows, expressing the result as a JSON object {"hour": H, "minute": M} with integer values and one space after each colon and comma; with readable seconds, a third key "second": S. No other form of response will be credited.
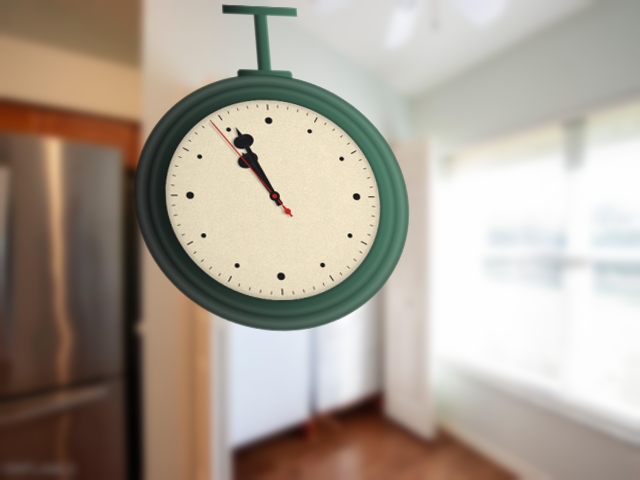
{"hour": 10, "minute": 55, "second": 54}
